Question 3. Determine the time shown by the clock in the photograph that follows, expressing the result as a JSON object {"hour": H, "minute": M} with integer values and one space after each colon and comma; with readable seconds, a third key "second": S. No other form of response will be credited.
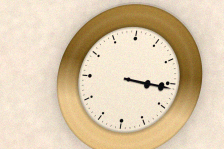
{"hour": 3, "minute": 16}
